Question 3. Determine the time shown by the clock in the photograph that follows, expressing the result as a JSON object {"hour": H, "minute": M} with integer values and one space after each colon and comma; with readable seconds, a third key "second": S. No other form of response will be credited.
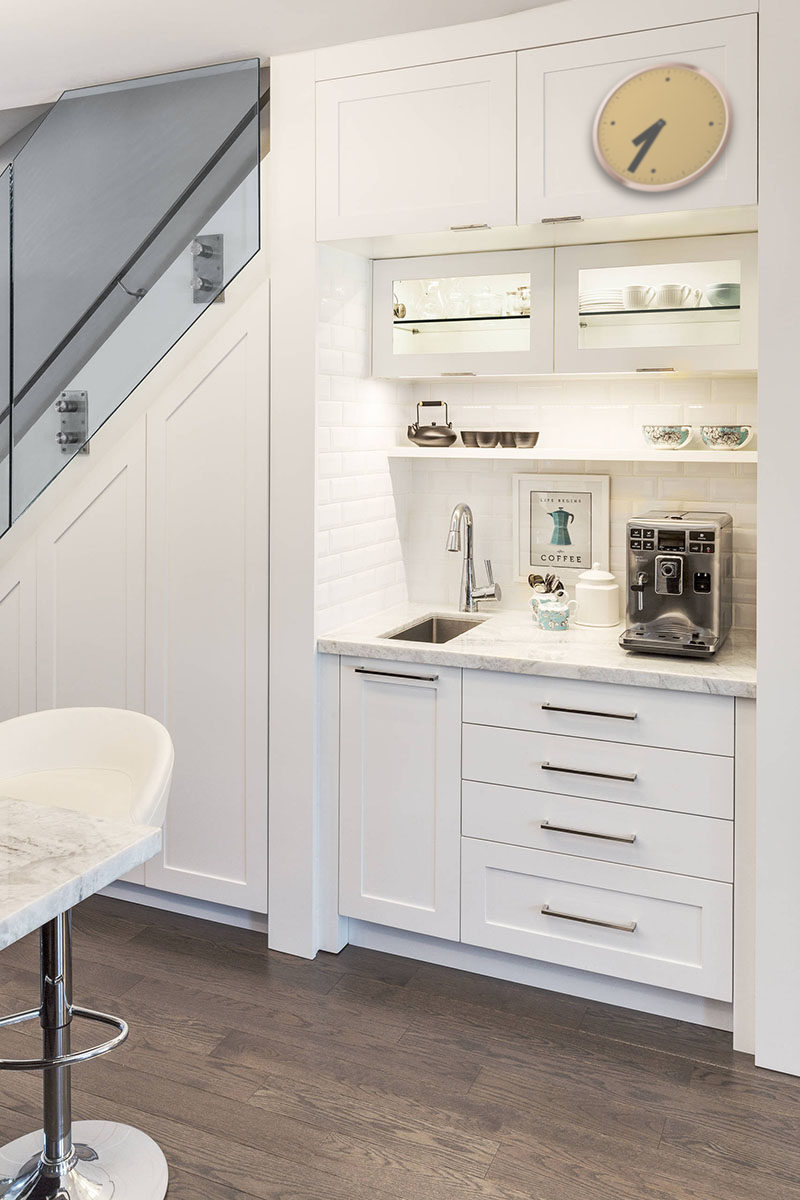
{"hour": 7, "minute": 34}
